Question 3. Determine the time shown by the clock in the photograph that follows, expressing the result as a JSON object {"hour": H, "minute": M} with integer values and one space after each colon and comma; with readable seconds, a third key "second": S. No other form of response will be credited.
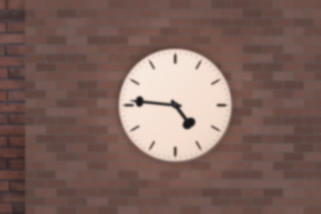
{"hour": 4, "minute": 46}
